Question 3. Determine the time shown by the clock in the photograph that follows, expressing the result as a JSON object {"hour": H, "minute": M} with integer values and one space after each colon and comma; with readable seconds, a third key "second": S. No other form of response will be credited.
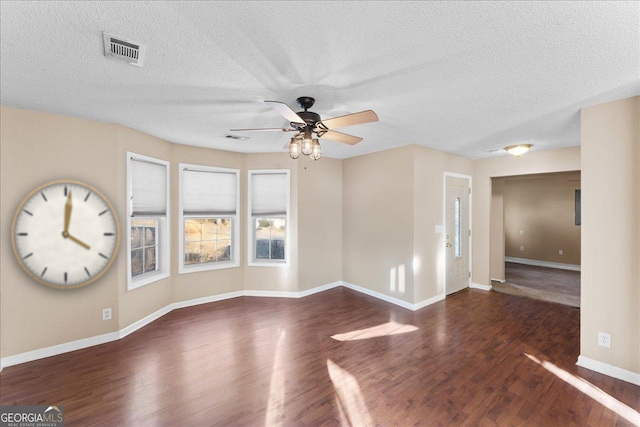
{"hour": 4, "minute": 1}
